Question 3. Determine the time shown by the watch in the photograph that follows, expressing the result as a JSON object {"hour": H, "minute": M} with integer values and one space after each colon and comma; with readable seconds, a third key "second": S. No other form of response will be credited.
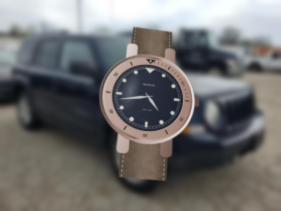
{"hour": 4, "minute": 43}
